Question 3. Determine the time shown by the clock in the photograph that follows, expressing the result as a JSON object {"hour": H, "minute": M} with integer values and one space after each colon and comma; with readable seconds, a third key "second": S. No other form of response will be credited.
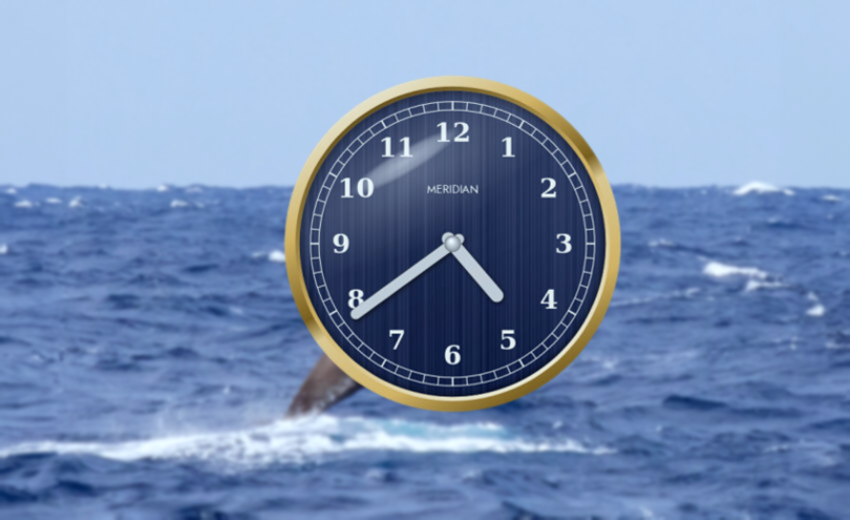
{"hour": 4, "minute": 39}
